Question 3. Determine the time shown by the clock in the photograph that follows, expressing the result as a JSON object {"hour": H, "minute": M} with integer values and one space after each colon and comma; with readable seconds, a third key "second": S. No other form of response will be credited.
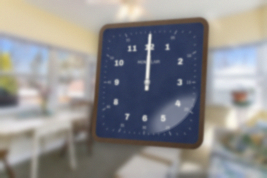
{"hour": 12, "minute": 0}
